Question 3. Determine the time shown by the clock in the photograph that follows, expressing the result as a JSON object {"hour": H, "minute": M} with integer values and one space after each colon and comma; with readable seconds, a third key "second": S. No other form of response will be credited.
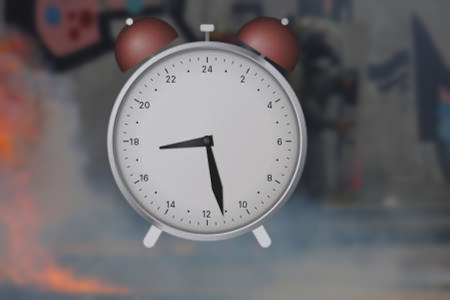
{"hour": 17, "minute": 28}
